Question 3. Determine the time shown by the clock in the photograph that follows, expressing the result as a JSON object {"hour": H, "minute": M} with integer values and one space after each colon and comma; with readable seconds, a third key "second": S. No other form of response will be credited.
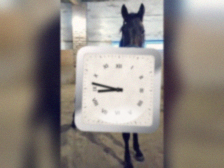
{"hour": 8, "minute": 47}
